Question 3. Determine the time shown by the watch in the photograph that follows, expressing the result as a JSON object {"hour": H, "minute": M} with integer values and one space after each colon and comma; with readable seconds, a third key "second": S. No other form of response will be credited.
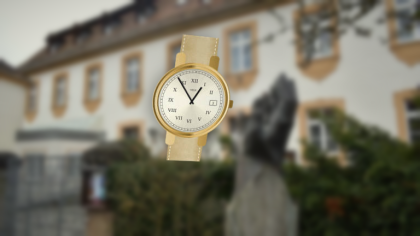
{"hour": 12, "minute": 54}
